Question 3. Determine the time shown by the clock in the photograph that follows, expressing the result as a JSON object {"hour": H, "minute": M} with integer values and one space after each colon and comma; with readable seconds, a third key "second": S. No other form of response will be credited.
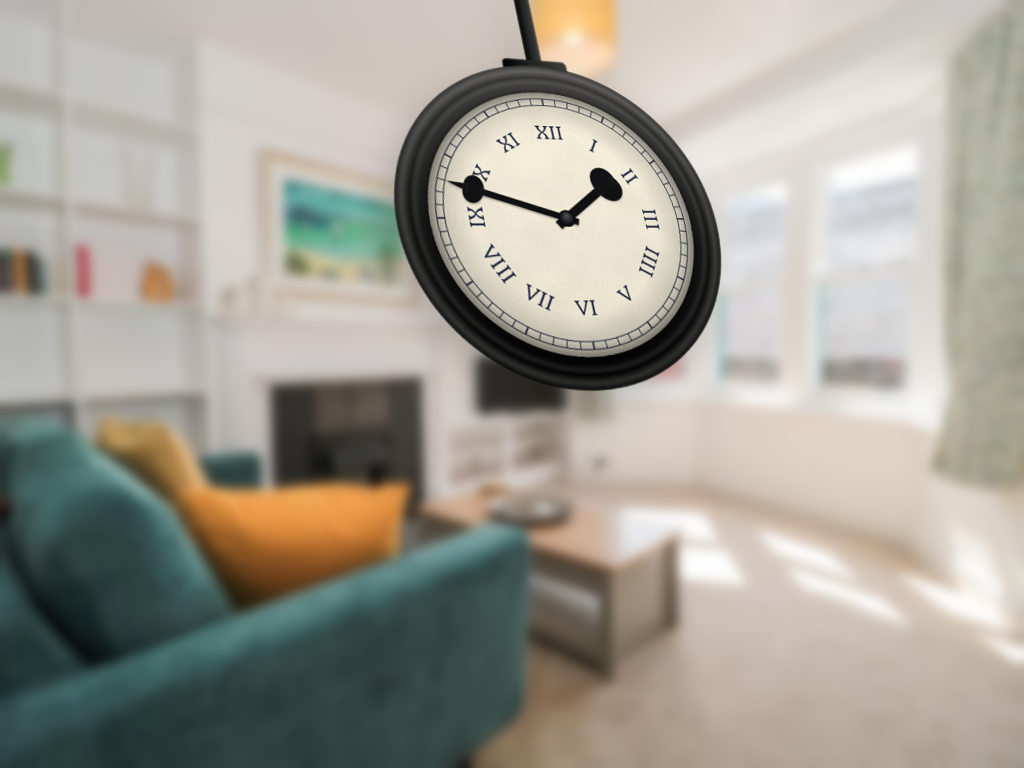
{"hour": 1, "minute": 48}
